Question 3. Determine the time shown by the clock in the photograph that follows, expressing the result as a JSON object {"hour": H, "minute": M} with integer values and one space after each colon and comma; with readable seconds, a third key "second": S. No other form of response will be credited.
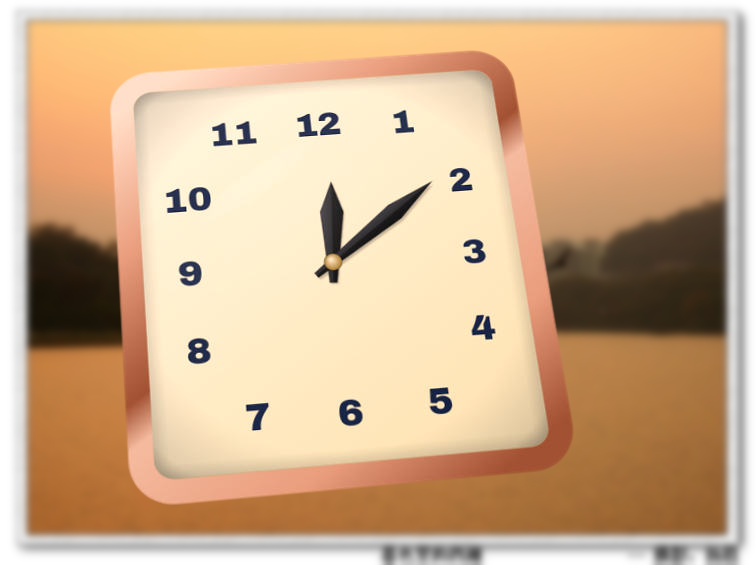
{"hour": 12, "minute": 9}
